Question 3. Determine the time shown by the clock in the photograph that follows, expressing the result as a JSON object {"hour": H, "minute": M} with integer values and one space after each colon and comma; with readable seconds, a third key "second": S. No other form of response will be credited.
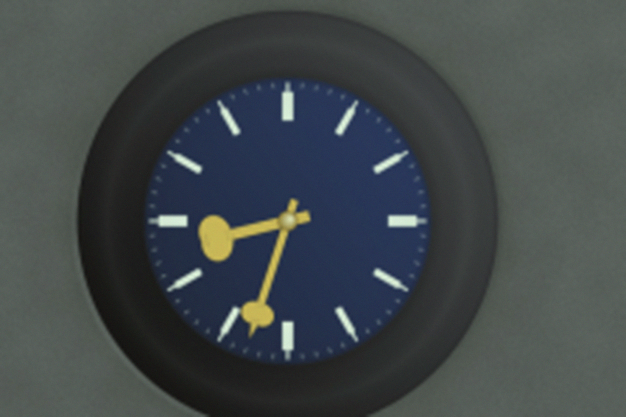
{"hour": 8, "minute": 33}
